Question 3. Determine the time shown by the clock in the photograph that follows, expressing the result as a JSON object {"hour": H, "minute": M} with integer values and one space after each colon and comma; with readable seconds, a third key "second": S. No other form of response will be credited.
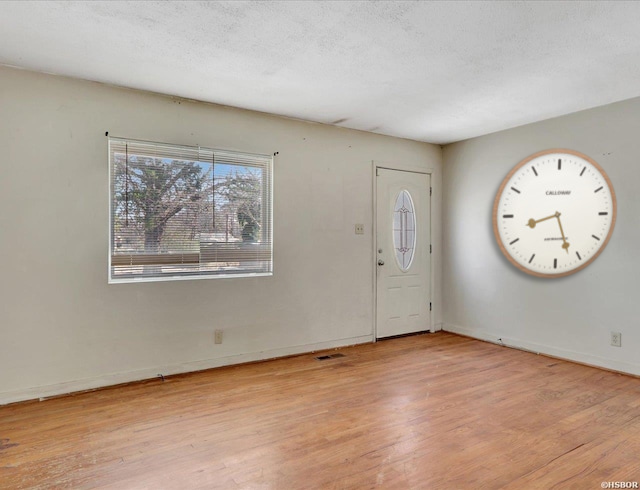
{"hour": 8, "minute": 27}
